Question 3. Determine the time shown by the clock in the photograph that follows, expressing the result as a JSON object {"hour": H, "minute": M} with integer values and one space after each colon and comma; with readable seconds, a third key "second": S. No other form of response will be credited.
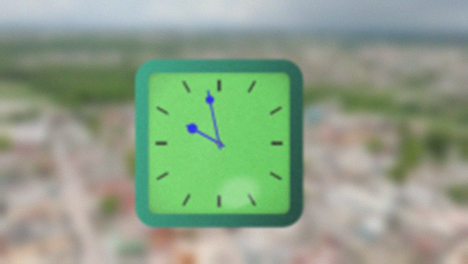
{"hour": 9, "minute": 58}
